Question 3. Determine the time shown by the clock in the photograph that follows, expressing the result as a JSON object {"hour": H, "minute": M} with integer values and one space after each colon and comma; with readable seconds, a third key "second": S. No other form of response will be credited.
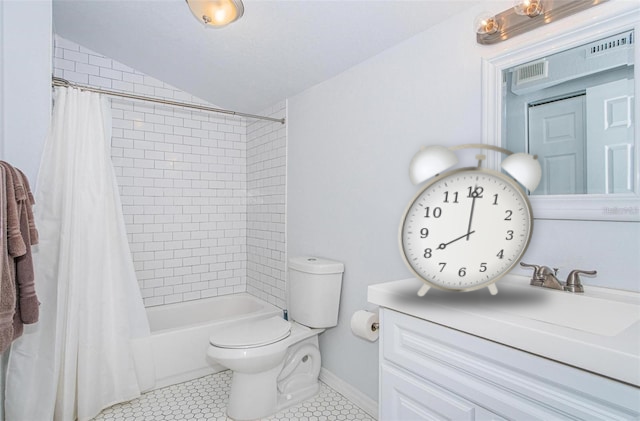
{"hour": 8, "minute": 0}
